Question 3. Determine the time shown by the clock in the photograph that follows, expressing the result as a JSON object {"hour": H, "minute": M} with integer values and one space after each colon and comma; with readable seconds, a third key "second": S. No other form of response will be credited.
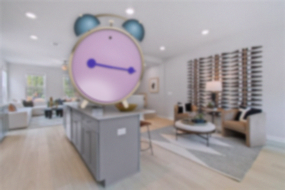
{"hour": 9, "minute": 16}
